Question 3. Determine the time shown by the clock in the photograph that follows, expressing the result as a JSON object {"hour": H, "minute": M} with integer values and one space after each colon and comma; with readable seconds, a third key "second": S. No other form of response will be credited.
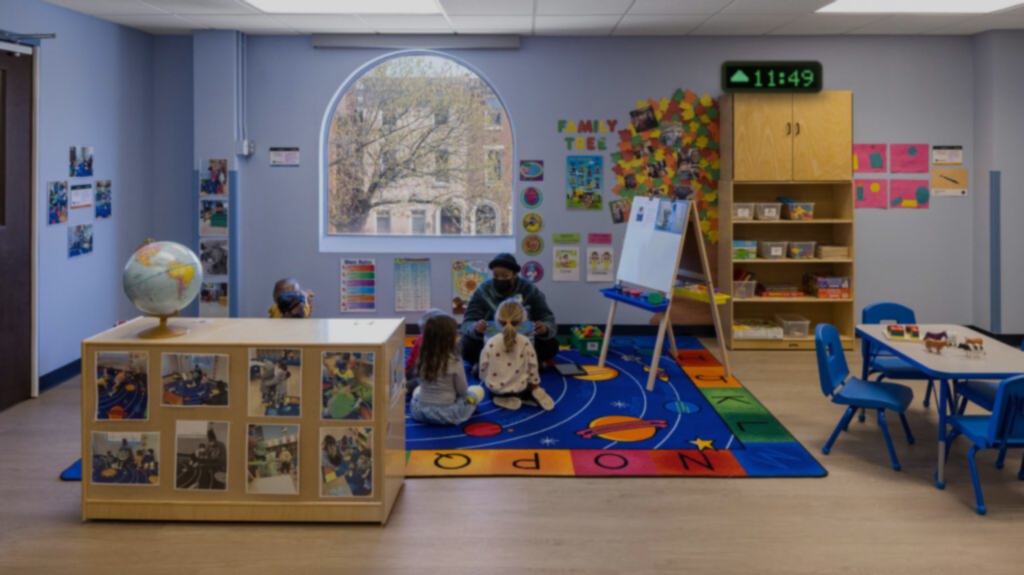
{"hour": 11, "minute": 49}
